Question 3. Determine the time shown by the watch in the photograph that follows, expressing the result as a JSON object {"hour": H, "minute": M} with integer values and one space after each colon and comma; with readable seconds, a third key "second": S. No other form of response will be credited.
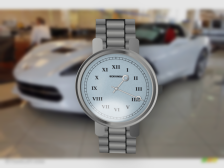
{"hour": 1, "minute": 19}
